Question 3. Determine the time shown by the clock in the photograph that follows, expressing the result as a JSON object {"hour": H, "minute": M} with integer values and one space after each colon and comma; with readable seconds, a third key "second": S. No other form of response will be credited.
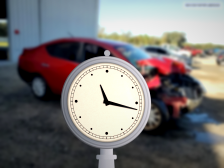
{"hour": 11, "minute": 17}
